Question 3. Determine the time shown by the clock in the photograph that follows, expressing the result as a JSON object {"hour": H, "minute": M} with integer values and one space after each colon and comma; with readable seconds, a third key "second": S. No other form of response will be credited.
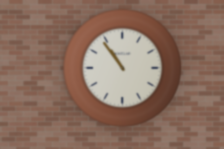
{"hour": 10, "minute": 54}
